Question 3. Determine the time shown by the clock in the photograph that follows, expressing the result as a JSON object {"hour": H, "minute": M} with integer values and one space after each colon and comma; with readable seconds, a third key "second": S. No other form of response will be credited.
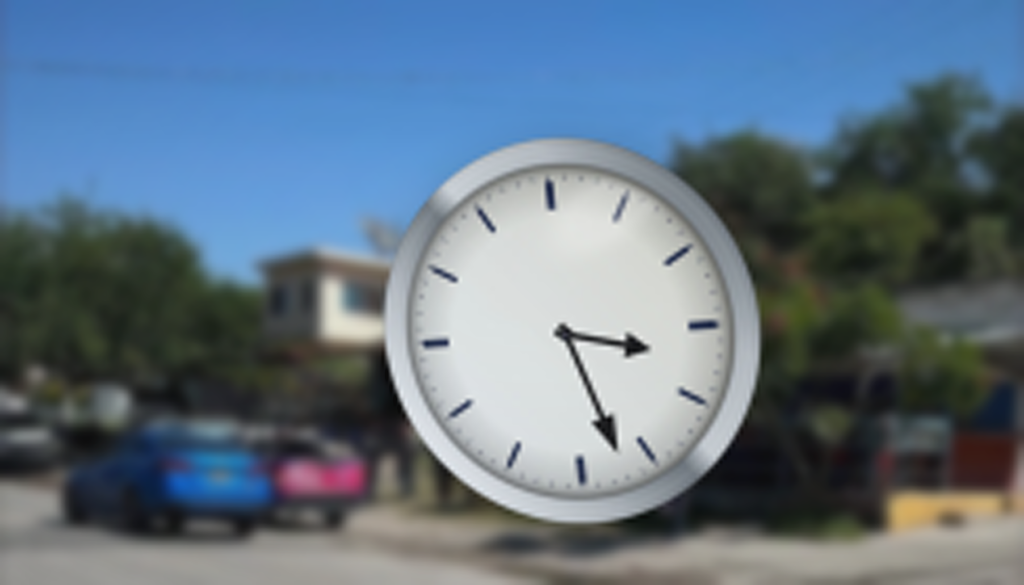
{"hour": 3, "minute": 27}
